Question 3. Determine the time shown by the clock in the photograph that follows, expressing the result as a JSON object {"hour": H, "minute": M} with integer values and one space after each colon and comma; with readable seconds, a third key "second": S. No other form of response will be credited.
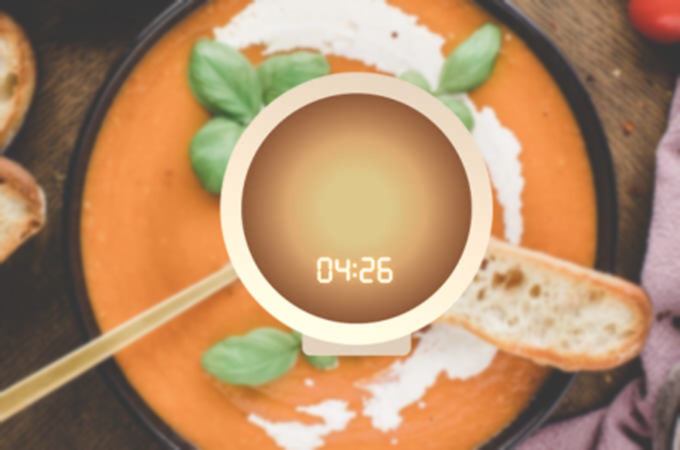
{"hour": 4, "minute": 26}
